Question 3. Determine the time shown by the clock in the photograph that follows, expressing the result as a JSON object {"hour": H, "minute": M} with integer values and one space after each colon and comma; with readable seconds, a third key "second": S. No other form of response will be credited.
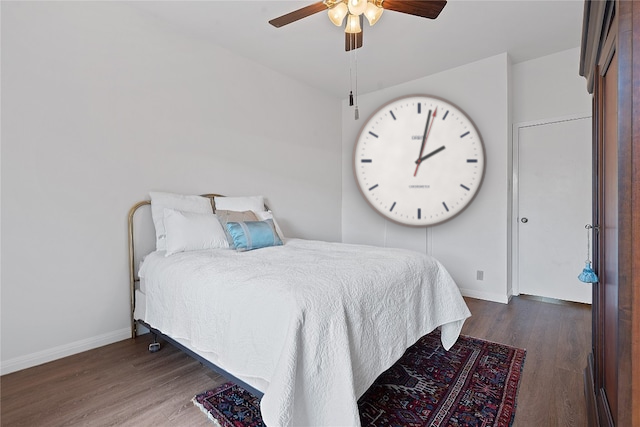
{"hour": 2, "minute": 2, "second": 3}
